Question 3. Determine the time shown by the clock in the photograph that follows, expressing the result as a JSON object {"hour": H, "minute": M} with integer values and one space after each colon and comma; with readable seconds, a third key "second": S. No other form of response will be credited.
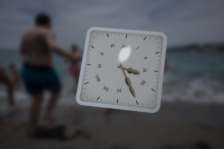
{"hour": 3, "minute": 25}
